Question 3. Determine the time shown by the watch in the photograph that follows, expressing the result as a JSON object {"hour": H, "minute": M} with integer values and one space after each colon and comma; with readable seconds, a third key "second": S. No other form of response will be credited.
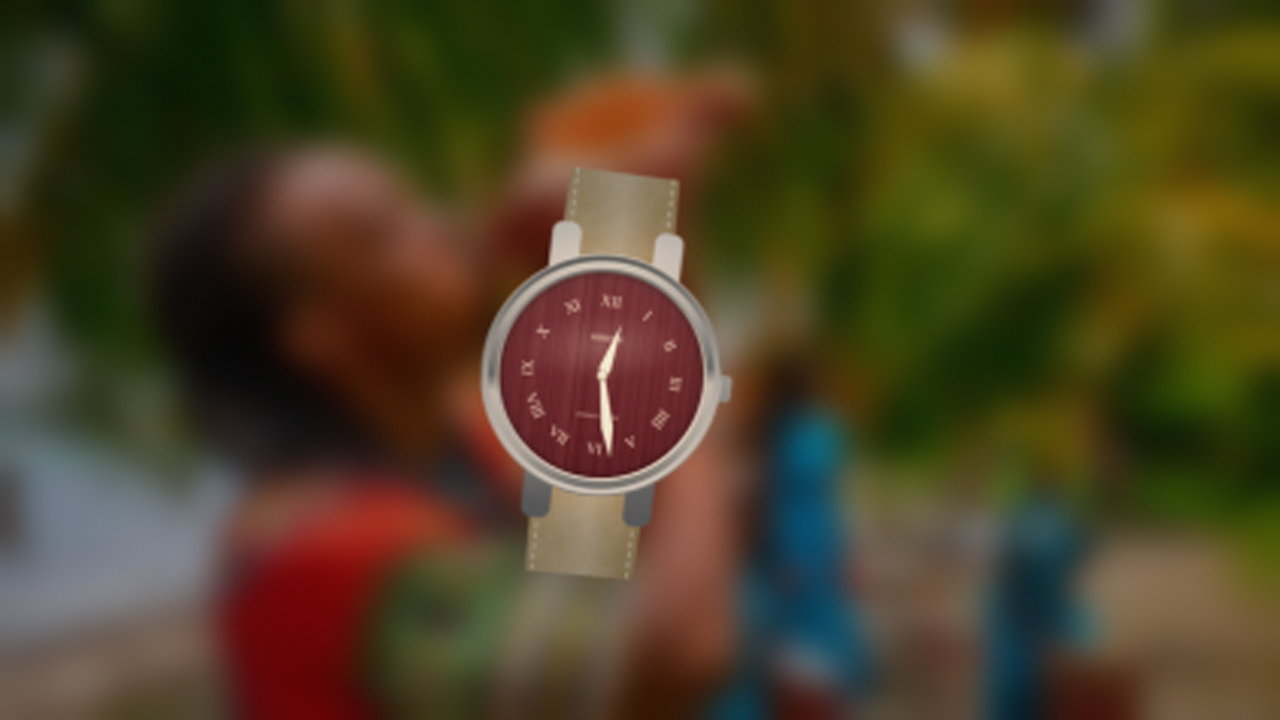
{"hour": 12, "minute": 28}
